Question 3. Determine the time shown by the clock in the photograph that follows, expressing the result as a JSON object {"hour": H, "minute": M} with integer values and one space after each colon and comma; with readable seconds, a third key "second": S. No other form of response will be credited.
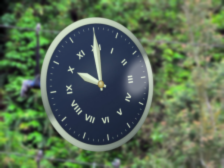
{"hour": 10, "minute": 0}
